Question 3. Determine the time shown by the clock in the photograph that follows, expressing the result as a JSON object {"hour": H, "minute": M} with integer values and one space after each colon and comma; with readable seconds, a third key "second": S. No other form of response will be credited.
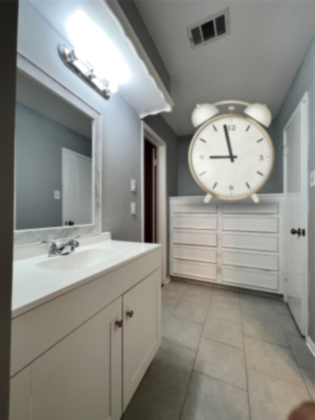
{"hour": 8, "minute": 58}
